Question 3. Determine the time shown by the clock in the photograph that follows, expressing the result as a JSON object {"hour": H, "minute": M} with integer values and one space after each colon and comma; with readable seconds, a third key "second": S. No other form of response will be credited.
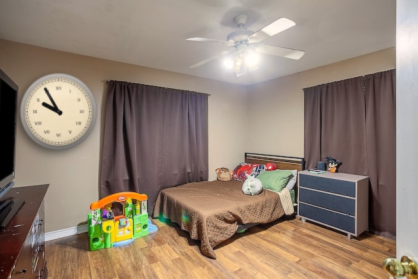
{"hour": 9, "minute": 55}
